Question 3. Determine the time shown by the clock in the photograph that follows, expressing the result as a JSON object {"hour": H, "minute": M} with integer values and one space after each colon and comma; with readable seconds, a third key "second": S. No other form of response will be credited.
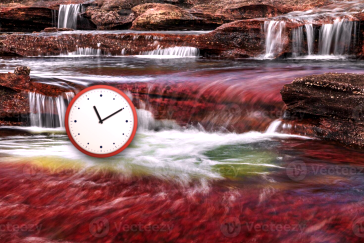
{"hour": 11, "minute": 10}
